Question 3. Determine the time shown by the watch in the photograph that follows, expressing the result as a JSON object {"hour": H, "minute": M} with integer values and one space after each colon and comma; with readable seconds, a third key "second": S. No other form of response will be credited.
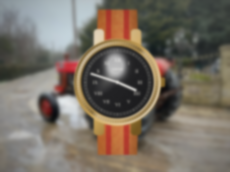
{"hour": 3, "minute": 48}
